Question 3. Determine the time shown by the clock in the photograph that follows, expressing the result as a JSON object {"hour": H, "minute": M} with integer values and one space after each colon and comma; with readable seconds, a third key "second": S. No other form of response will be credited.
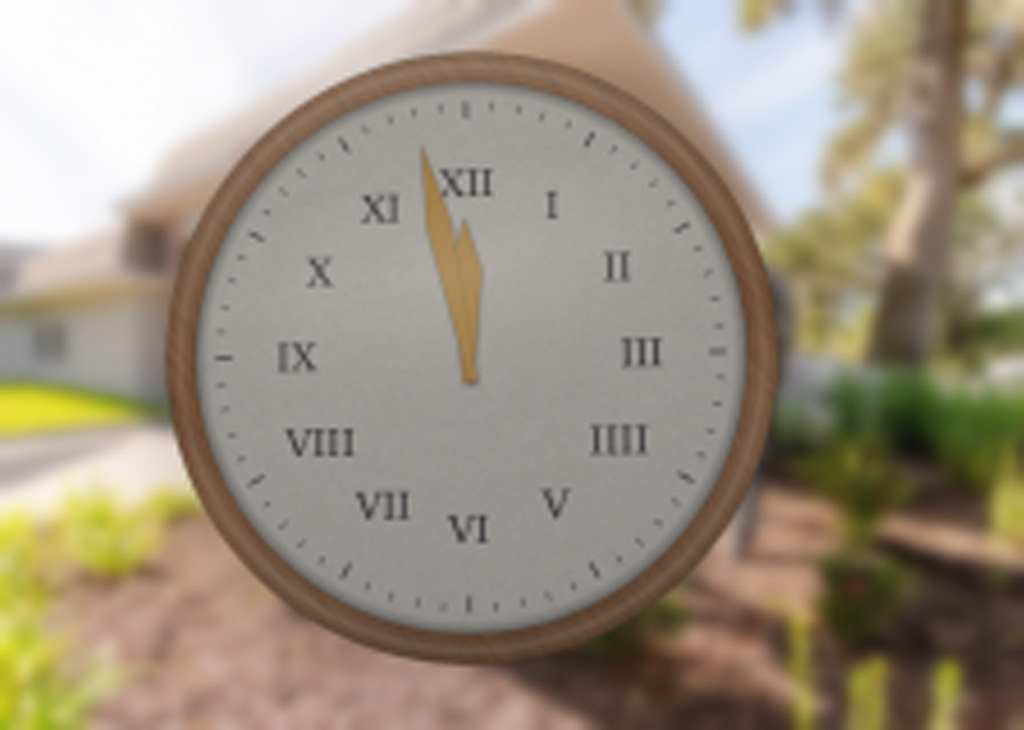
{"hour": 11, "minute": 58}
